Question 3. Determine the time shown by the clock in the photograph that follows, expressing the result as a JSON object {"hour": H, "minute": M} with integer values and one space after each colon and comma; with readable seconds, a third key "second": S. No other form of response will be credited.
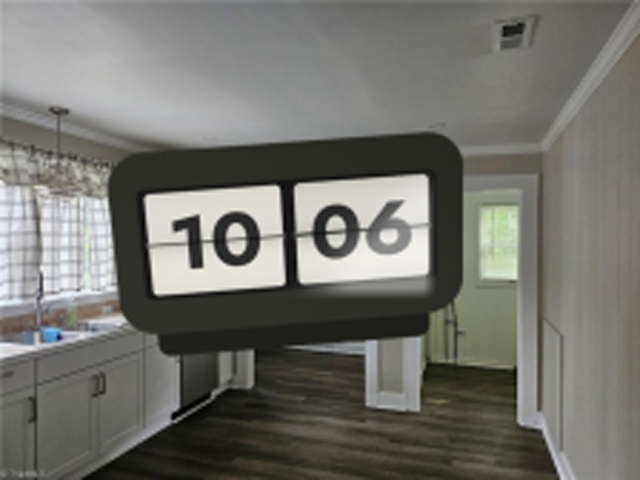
{"hour": 10, "minute": 6}
